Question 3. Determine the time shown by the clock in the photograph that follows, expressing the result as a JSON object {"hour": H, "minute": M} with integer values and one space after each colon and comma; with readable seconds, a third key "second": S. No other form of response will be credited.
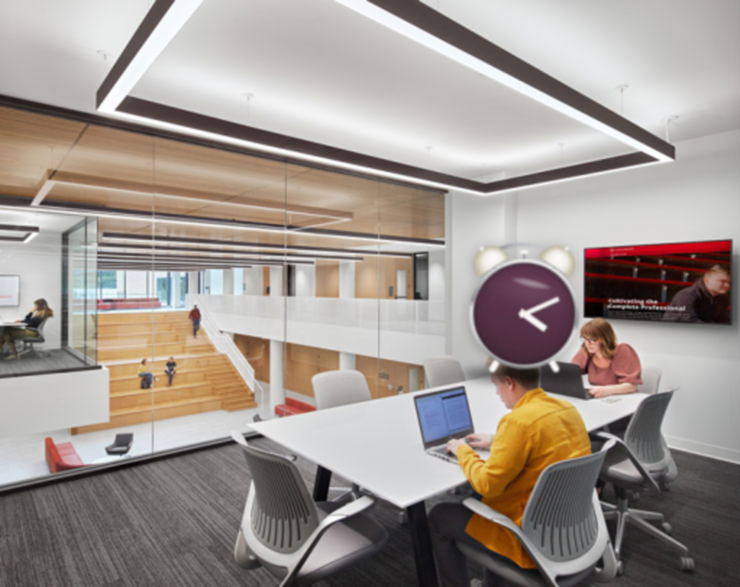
{"hour": 4, "minute": 11}
